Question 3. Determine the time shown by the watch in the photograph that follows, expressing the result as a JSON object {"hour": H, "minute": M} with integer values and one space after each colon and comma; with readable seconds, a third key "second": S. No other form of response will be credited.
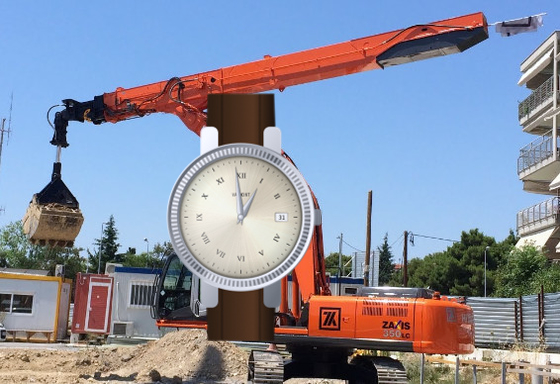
{"hour": 12, "minute": 59}
